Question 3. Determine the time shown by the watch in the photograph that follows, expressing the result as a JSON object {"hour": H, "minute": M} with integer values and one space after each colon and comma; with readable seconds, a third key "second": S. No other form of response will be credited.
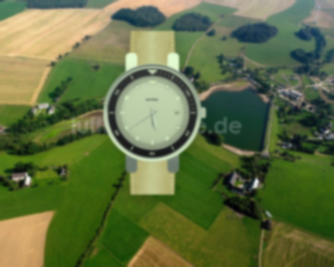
{"hour": 5, "minute": 39}
